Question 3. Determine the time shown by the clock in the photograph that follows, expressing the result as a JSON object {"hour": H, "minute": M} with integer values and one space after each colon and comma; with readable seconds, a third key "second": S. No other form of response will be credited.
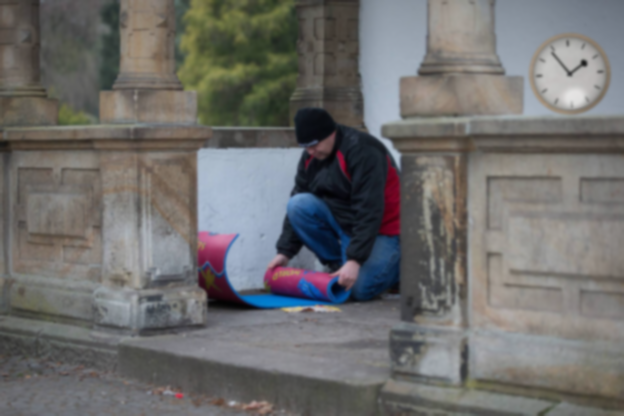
{"hour": 1, "minute": 54}
